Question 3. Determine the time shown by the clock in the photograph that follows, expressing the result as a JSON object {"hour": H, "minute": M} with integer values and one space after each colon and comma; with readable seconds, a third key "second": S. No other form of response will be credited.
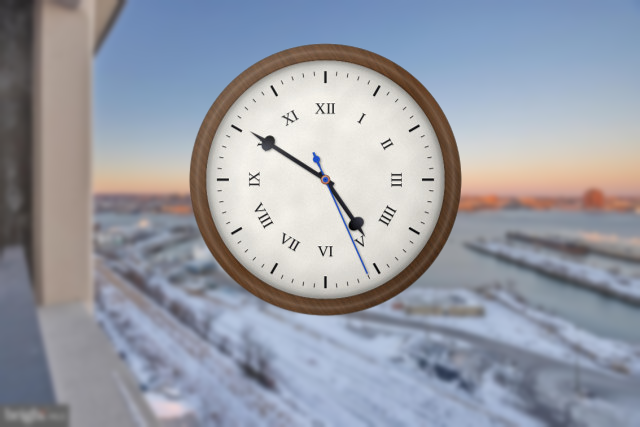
{"hour": 4, "minute": 50, "second": 26}
